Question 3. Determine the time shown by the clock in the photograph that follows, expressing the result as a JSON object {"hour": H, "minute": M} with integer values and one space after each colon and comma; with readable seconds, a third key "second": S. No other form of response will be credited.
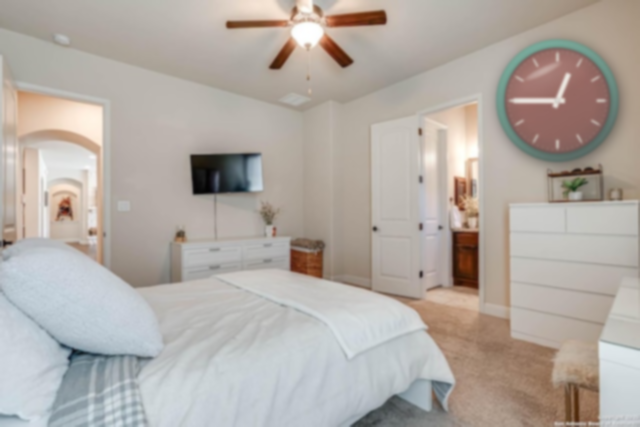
{"hour": 12, "minute": 45}
